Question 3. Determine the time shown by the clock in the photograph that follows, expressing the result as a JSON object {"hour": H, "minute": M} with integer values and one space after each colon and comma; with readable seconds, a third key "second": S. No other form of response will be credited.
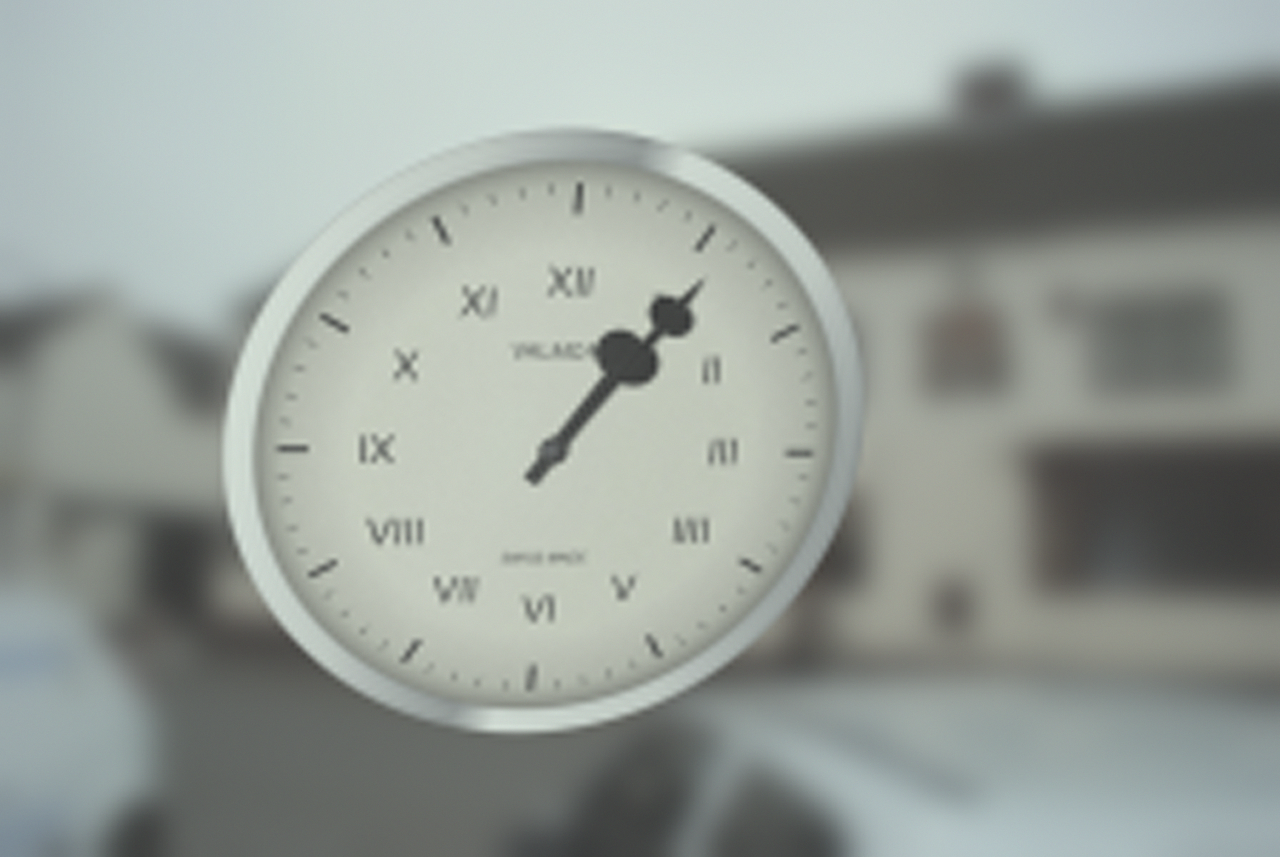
{"hour": 1, "minute": 6}
